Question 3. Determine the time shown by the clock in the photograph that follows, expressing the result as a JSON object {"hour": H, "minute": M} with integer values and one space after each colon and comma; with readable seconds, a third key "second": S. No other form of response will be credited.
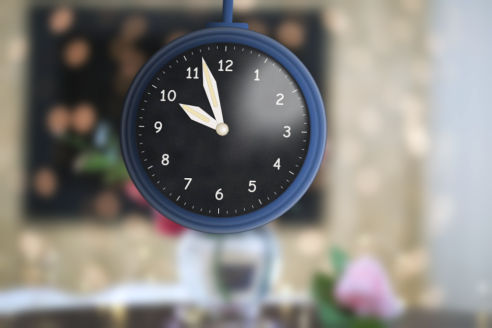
{"hour": 9, "minute": 57}
